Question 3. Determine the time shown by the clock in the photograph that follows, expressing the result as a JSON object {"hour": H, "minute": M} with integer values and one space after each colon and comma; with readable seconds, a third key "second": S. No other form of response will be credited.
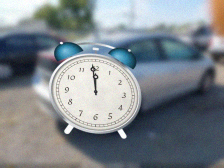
{"hour": 11, "minute": 59}
